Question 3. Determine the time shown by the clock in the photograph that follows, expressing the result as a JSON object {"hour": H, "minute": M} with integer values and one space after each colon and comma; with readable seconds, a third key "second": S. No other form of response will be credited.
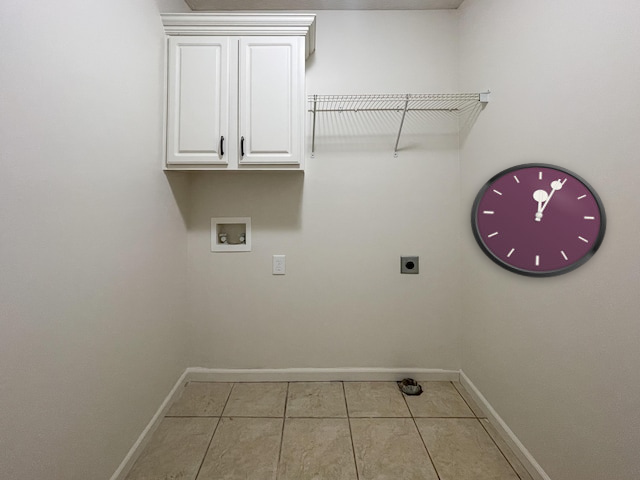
{"hour": 12, "minute": 4}
